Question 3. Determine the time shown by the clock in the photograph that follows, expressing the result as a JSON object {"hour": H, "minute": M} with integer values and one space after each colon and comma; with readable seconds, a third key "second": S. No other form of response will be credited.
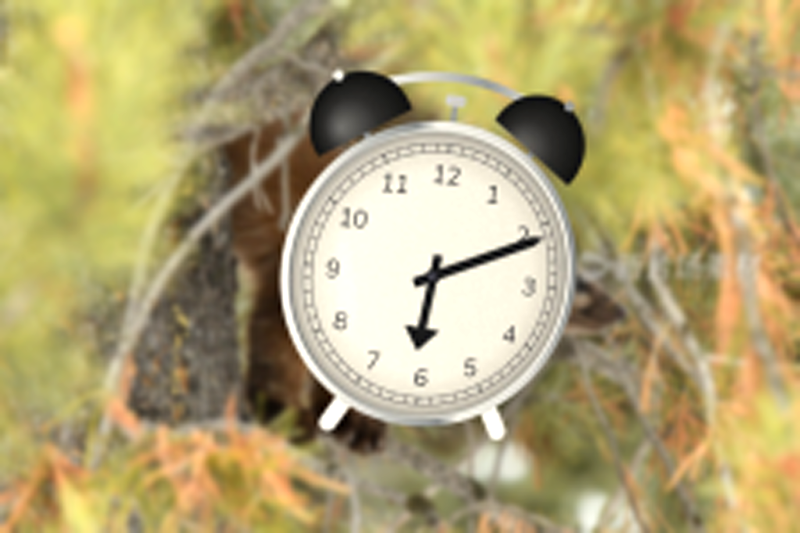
{"hour": 6, "minute": 11}
